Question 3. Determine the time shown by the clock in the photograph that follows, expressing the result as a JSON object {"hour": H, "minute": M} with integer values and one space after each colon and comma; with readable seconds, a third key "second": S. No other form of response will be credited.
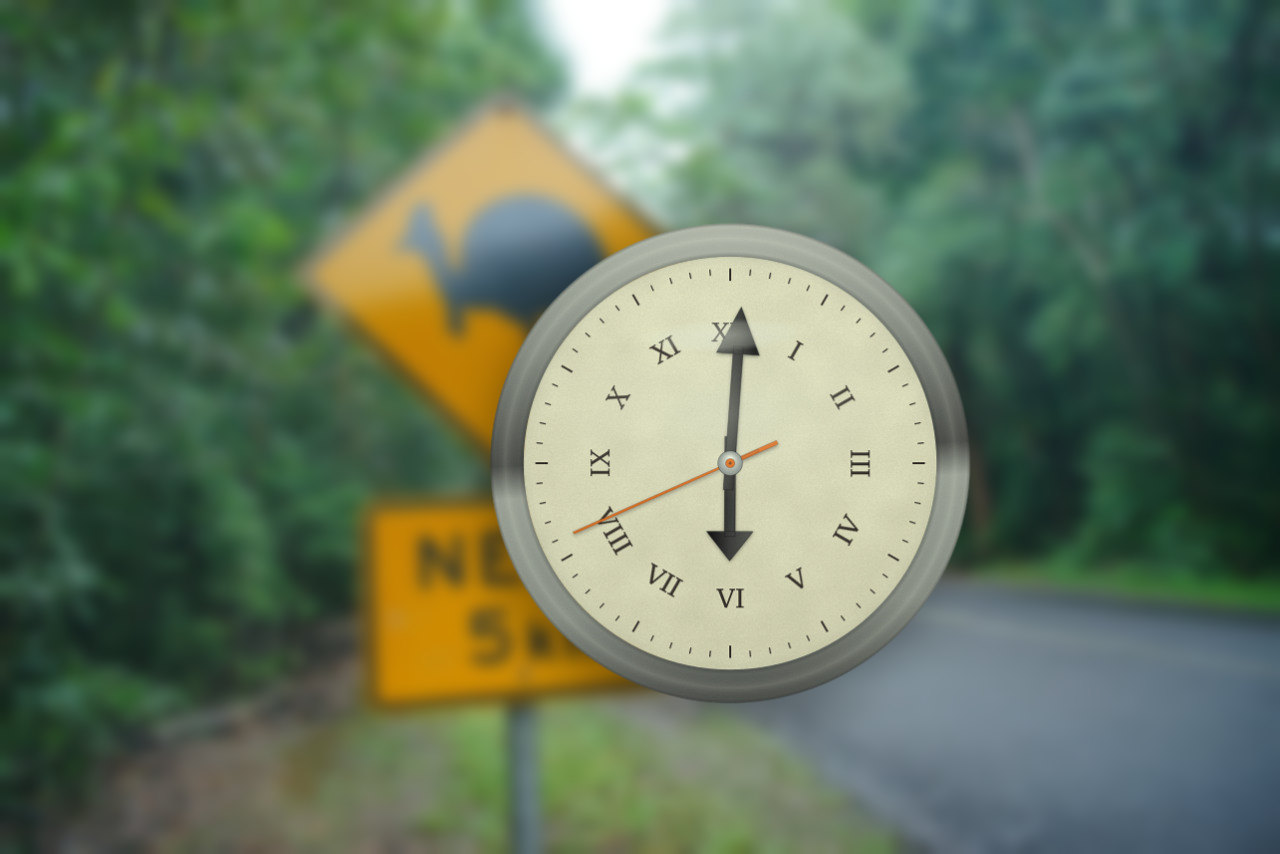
{"hour": 6, "minute": 0, "second": 41}
